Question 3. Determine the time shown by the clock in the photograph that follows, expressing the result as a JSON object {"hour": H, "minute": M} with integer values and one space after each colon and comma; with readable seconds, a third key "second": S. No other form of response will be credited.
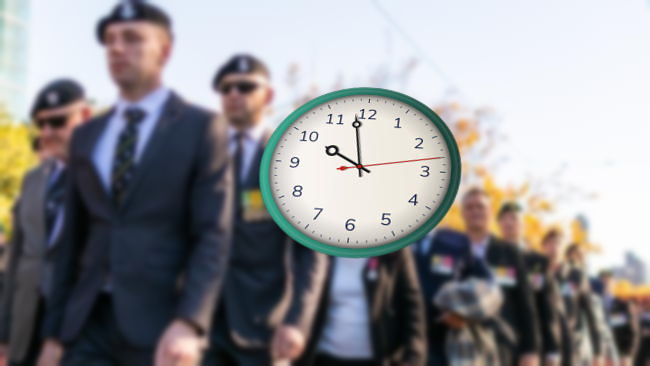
{"hour": 9, "minute": 58, "second": 13}
